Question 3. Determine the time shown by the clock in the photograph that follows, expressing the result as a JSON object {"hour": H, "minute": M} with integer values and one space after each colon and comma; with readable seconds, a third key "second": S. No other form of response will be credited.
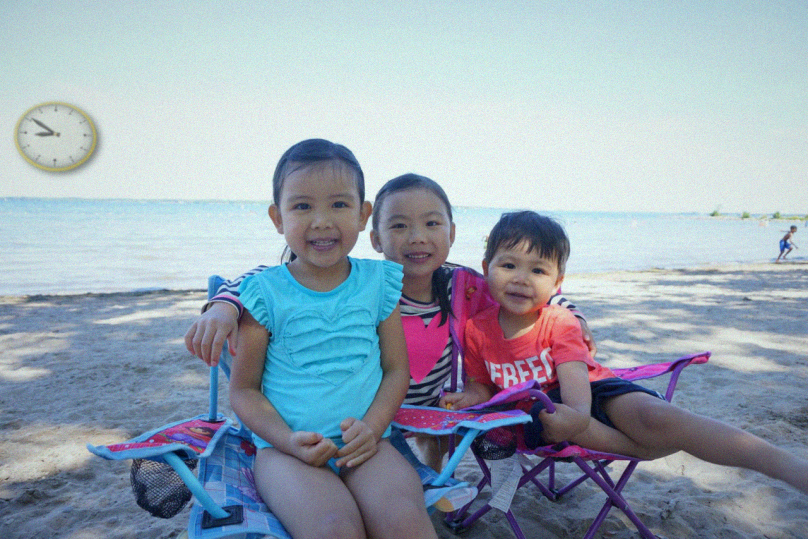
{"hour": 8, "minute": 51}
